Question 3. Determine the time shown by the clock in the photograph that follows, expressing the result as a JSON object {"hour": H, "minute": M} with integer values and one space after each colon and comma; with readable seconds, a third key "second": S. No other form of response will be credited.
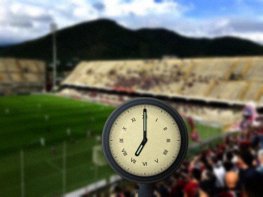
{"hour": 7, "minute": 0}
